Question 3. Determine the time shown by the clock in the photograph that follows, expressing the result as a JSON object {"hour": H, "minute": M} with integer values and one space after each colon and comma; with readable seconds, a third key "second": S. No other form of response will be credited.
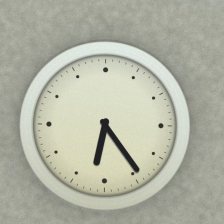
{"hour": 6, "minute": 24}
